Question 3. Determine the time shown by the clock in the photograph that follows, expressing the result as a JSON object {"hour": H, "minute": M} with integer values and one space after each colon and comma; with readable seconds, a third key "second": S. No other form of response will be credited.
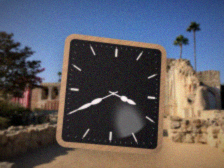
{"hour": 3, "minute": 40}
